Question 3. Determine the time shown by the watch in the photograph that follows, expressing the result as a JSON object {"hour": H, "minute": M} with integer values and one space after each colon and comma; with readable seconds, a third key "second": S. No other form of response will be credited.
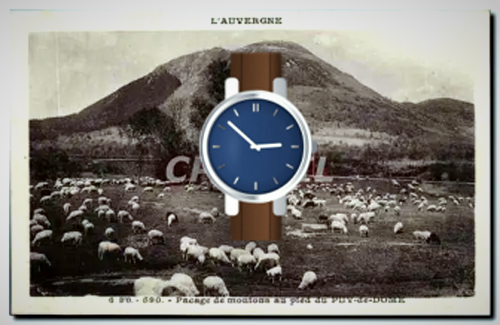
{"hour": 2, "minute": 52}
